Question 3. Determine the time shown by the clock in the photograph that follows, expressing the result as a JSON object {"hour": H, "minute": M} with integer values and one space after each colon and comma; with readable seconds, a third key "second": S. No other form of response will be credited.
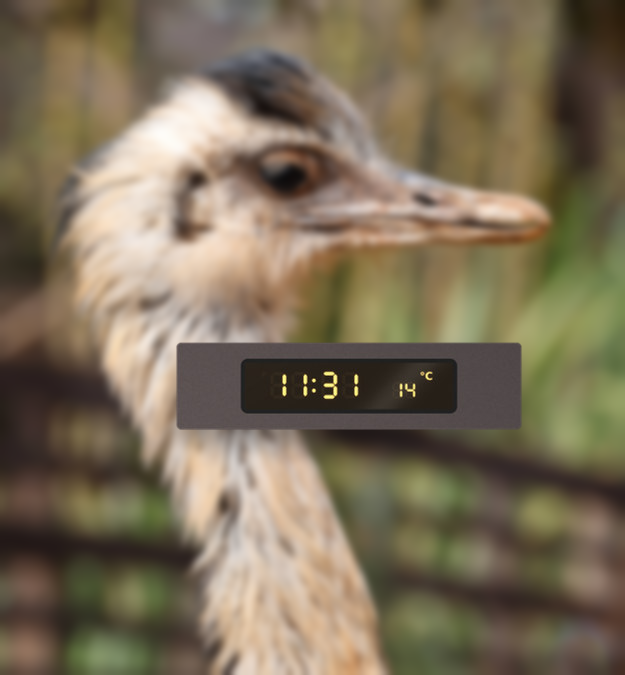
{"hour": 11, "minute": 31}
